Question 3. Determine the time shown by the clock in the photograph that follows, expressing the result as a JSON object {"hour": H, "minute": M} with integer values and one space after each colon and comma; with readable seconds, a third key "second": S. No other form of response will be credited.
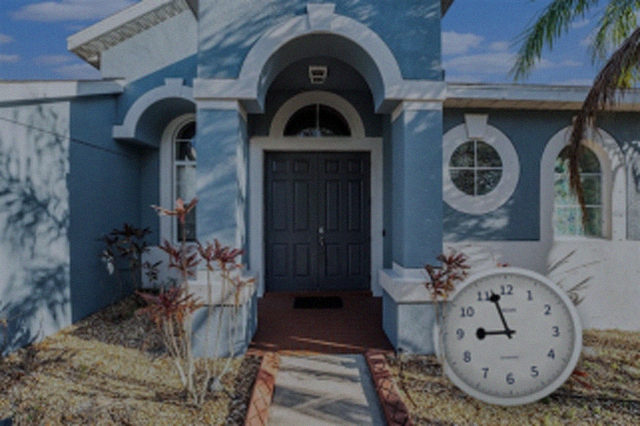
{"hour": 8, "minute": 57}
